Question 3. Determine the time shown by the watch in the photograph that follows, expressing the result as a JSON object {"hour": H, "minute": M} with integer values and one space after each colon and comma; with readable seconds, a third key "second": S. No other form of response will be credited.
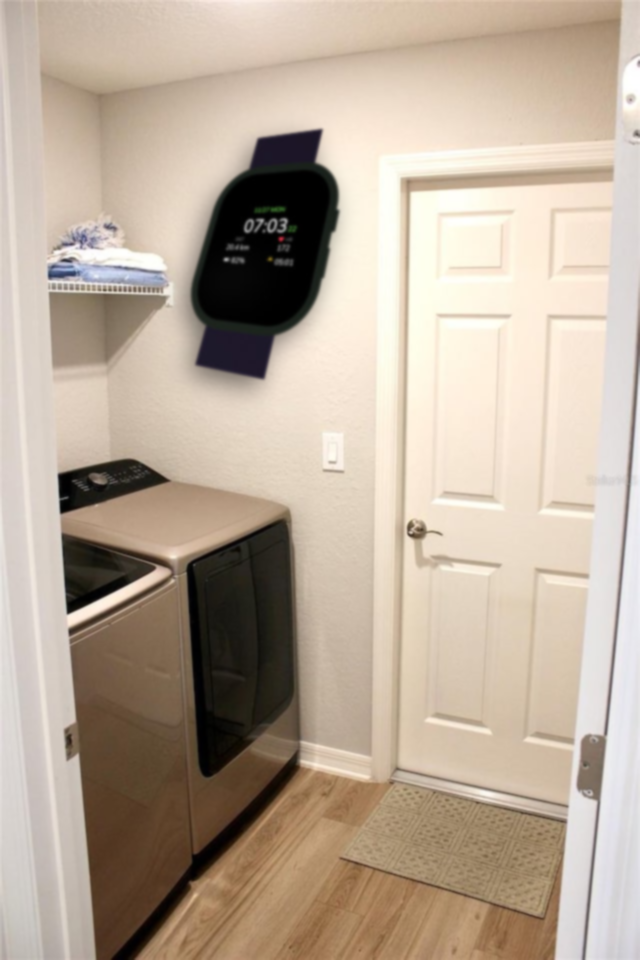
{"hour": 7, "minute": 3}
